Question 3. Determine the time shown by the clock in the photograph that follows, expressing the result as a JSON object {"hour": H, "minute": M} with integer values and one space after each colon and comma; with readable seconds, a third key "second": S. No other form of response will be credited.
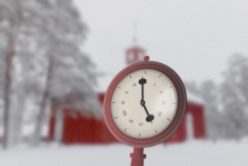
{"hour": 4, "minute": 59}
